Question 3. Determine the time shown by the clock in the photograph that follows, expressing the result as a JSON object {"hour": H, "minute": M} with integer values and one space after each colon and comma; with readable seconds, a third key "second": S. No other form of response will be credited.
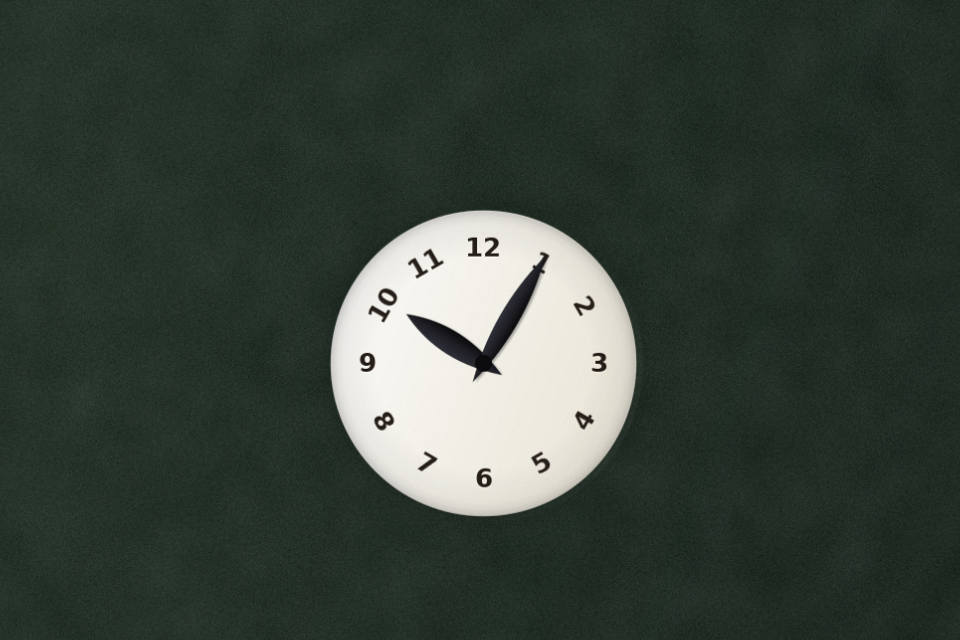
{"hour": 10, "minute": 5}
